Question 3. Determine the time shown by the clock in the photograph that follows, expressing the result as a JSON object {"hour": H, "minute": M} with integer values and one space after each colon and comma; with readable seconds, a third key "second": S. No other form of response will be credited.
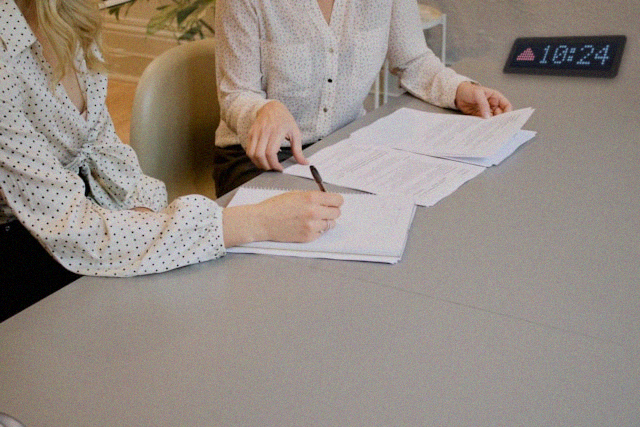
{"hour": 10, "minute": 24}
